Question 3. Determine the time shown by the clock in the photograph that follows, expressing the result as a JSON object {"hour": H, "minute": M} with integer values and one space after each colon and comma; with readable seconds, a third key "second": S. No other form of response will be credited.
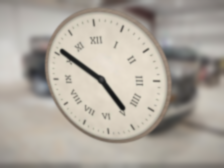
{"hour": 4, "minute": 51}
